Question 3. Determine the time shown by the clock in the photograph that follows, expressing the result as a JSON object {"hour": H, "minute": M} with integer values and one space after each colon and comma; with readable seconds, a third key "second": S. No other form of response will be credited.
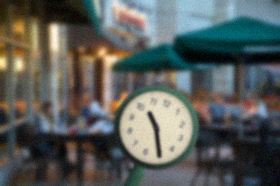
{"hour": 10, "minute": 25}
